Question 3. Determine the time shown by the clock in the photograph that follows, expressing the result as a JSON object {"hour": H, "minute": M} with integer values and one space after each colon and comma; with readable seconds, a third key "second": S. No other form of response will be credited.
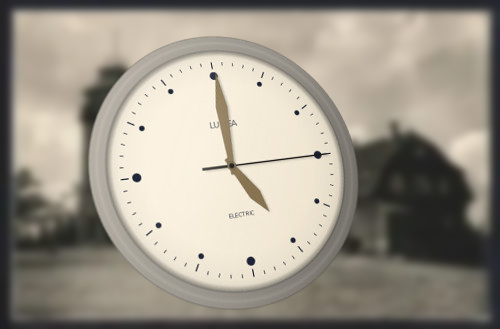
{"hour": 5, "minute": 0, "second": 15}
